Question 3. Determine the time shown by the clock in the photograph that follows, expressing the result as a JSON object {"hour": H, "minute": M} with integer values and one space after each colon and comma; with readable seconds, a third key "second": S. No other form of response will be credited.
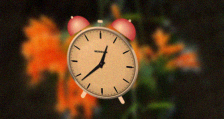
{"hour": 12, "minute": 38}
